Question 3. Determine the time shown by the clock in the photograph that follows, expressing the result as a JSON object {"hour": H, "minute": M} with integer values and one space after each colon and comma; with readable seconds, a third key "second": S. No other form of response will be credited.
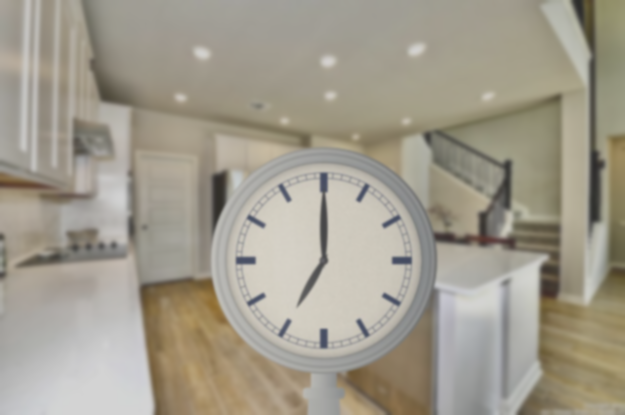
{"hour": 7, "minute": 0}
